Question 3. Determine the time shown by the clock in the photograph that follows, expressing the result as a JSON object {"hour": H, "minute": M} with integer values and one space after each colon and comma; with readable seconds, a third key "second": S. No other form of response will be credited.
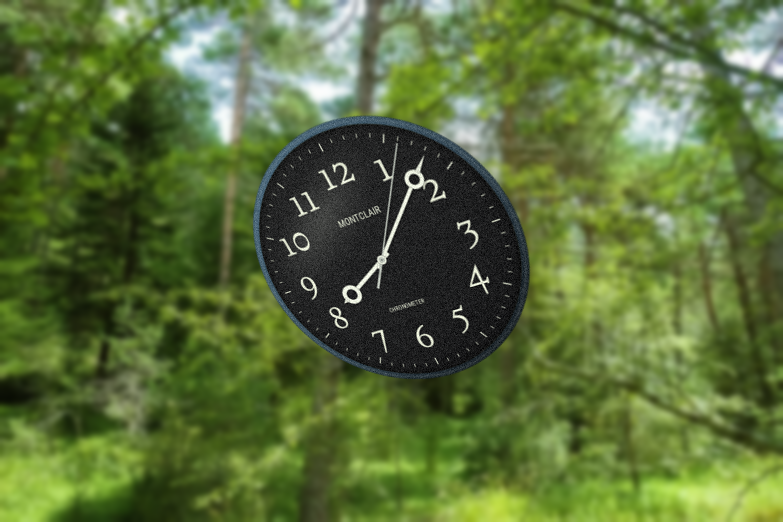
{"hour": 8, "minute": 8, "second": 6}
